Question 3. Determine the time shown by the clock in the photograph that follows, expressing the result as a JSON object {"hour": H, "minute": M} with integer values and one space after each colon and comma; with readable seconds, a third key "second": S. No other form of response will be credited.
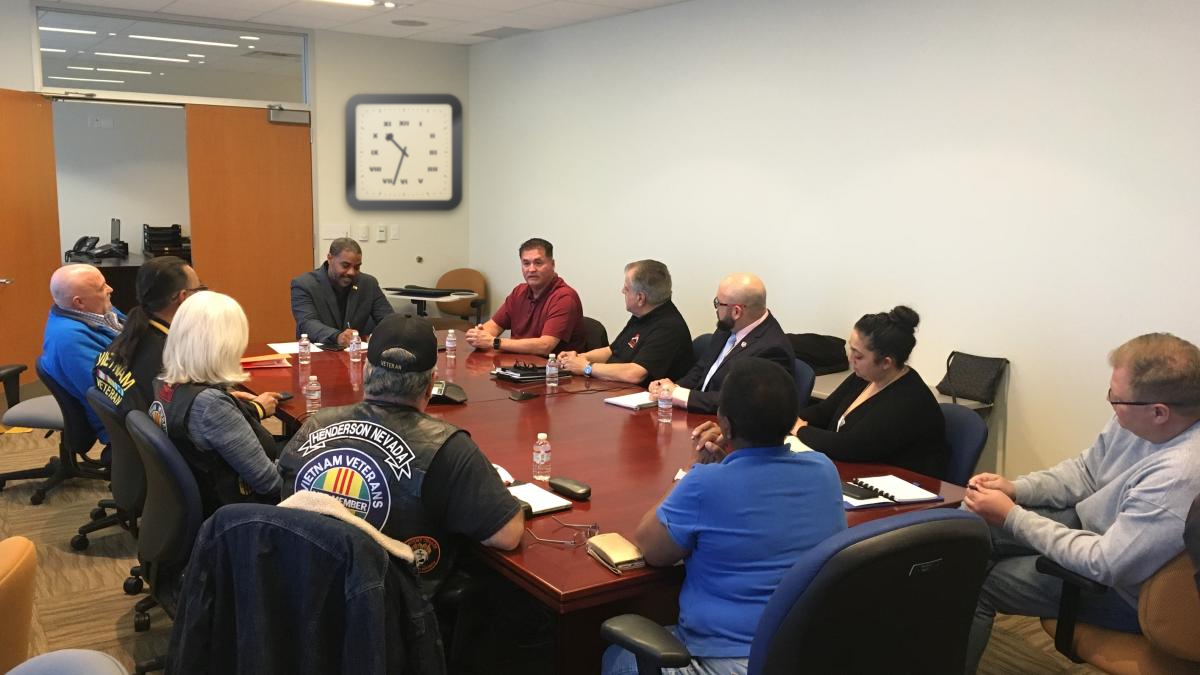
{"hour": 10, "minute": 33}
